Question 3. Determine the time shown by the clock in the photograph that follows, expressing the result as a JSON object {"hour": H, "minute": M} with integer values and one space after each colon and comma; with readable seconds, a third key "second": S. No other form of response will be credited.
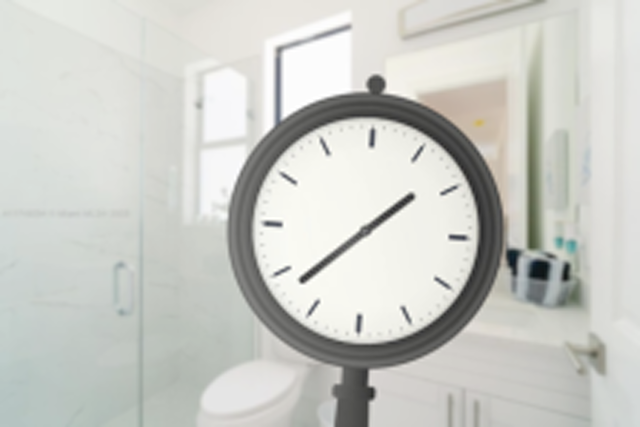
{"hour": 1, "minute": 38}
